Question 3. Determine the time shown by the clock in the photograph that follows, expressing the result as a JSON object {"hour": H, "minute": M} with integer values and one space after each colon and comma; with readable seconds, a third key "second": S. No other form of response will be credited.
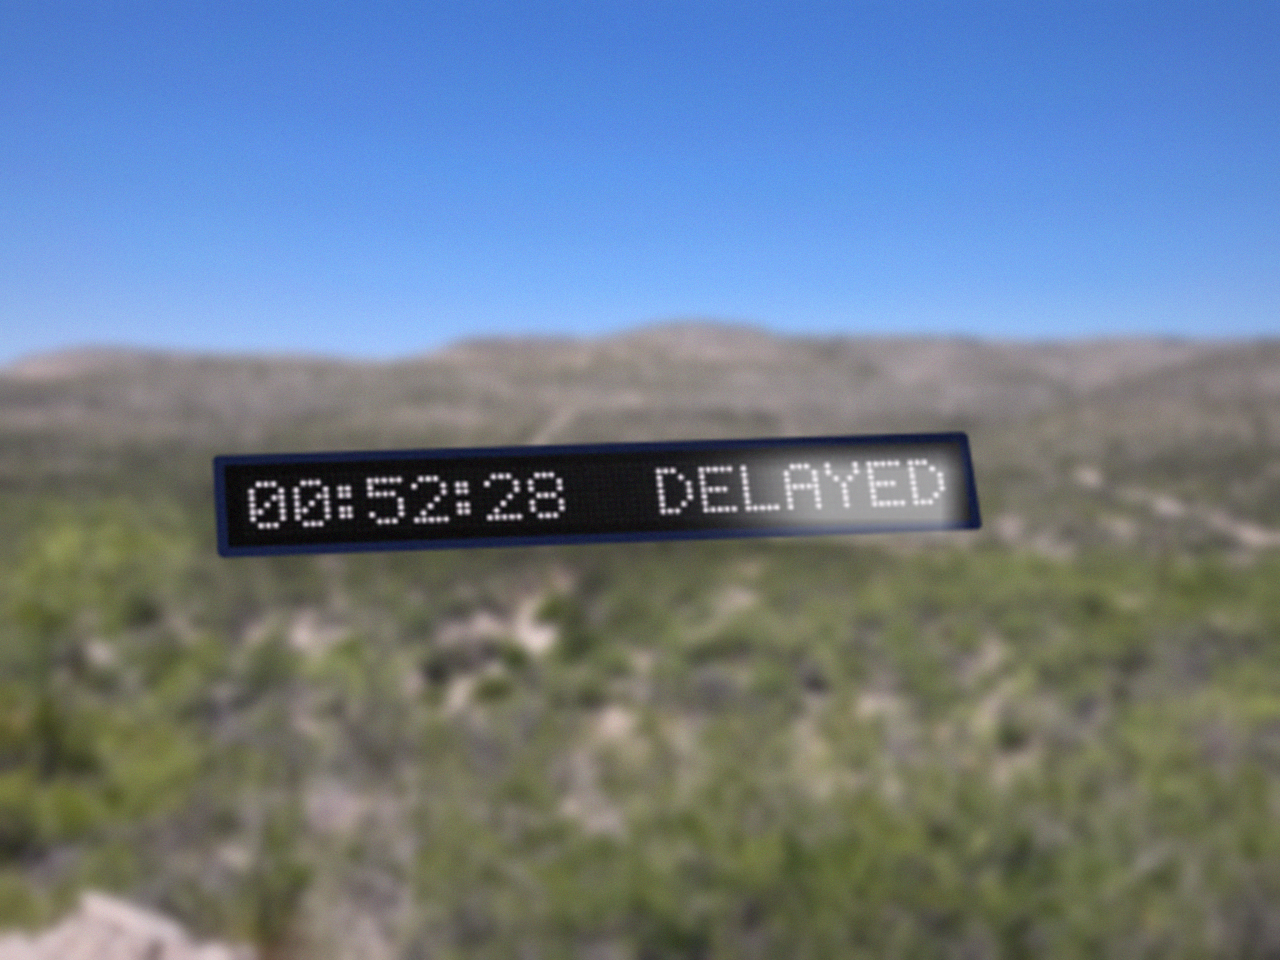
{"hour": 0, "minute": 52, "second": 28}
